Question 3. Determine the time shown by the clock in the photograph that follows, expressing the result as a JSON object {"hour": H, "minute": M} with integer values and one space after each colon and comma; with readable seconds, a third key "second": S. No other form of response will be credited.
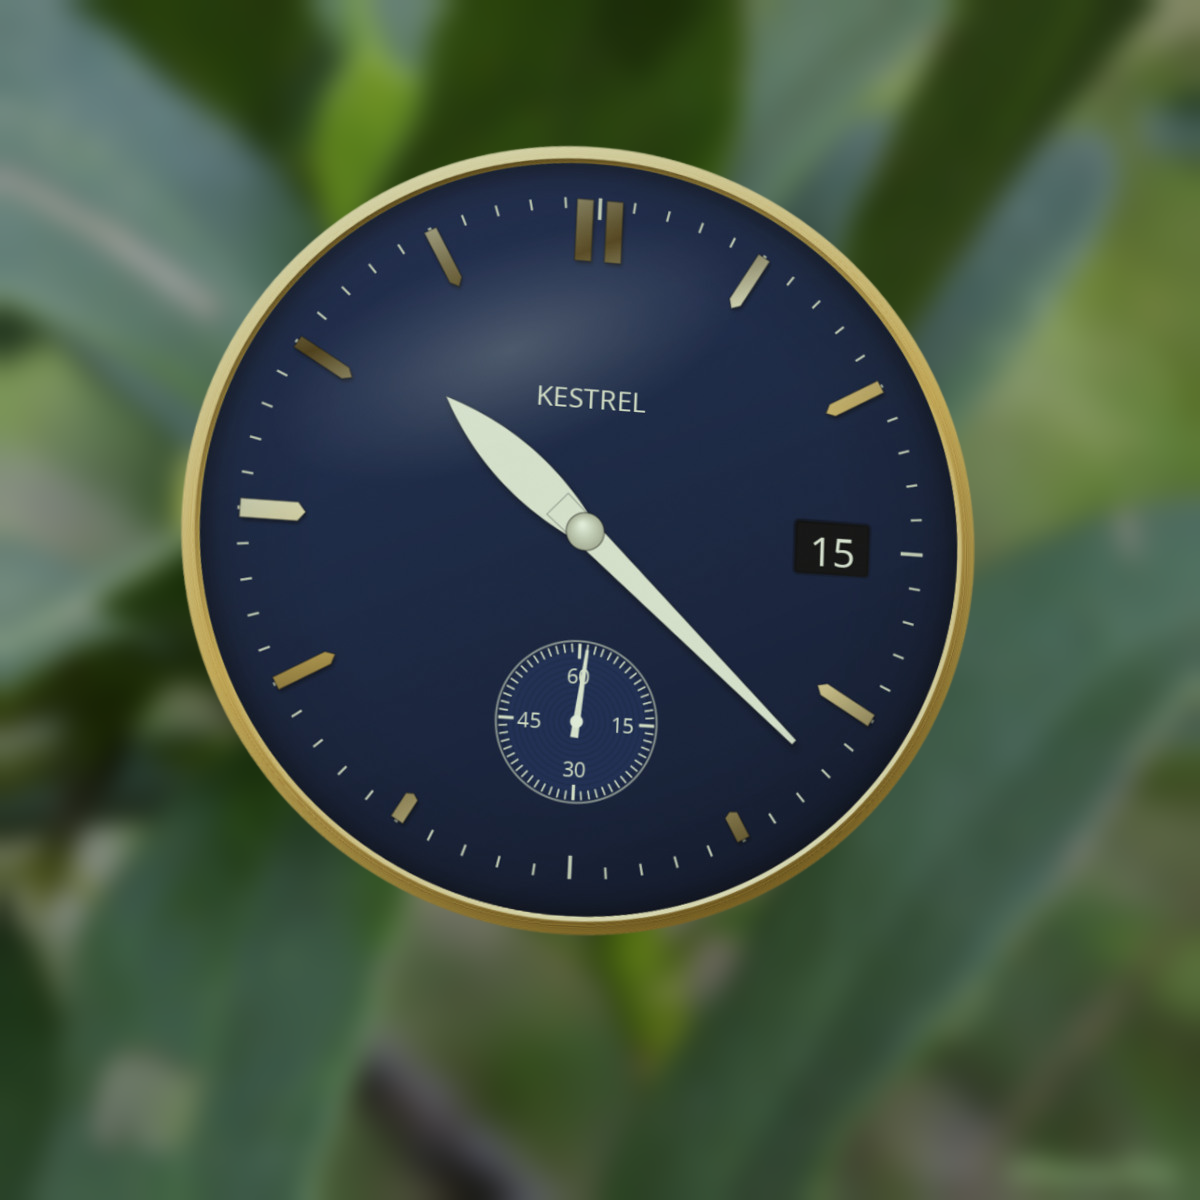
{"hour": 10, "minute": 22, "second": 1}
